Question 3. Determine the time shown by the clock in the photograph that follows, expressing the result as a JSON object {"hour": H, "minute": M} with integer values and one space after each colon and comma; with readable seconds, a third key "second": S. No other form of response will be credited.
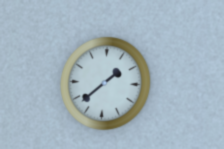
{"hour": 1, "minute": 38}
